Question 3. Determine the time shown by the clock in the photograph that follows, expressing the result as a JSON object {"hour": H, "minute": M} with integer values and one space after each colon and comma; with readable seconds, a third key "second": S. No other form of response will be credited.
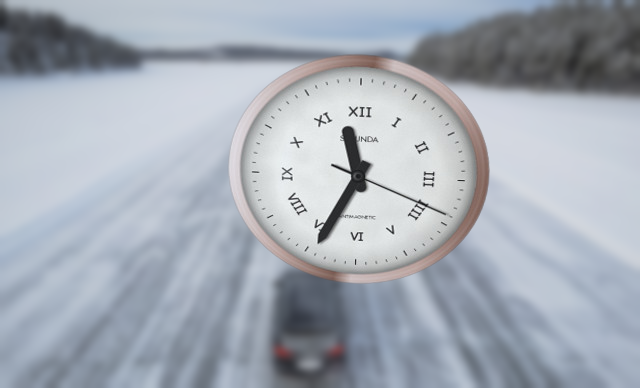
{"hour": 11, "minute": 34, "second": 19}
